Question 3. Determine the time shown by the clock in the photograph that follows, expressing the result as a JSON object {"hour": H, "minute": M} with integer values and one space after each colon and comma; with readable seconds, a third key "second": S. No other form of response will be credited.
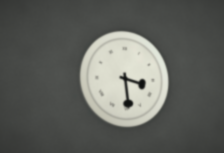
{"hour": 3, "minute": 29}
